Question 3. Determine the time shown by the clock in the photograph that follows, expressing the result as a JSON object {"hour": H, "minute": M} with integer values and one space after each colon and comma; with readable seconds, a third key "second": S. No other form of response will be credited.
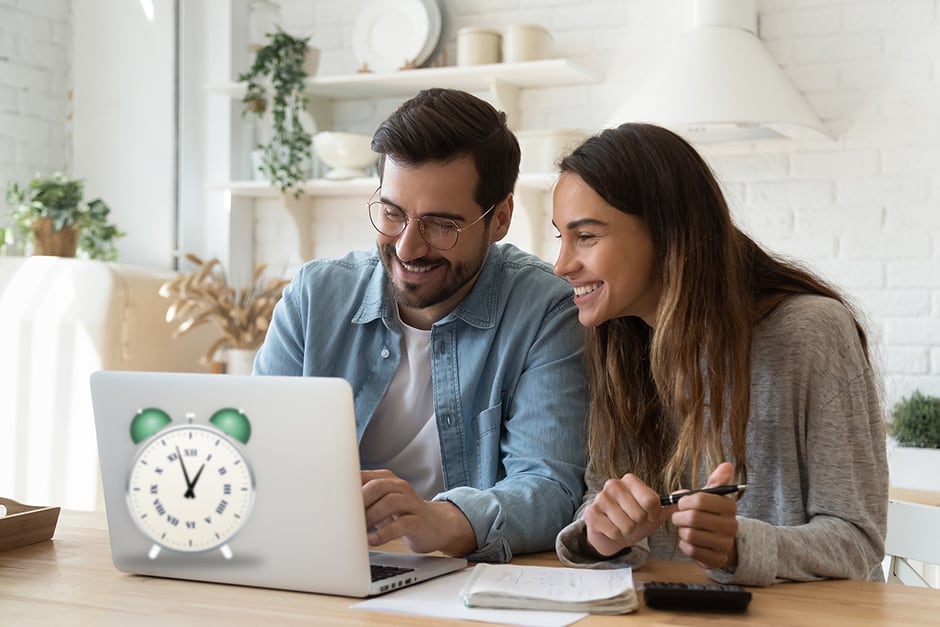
{"hour": 12, "minute": 57}
